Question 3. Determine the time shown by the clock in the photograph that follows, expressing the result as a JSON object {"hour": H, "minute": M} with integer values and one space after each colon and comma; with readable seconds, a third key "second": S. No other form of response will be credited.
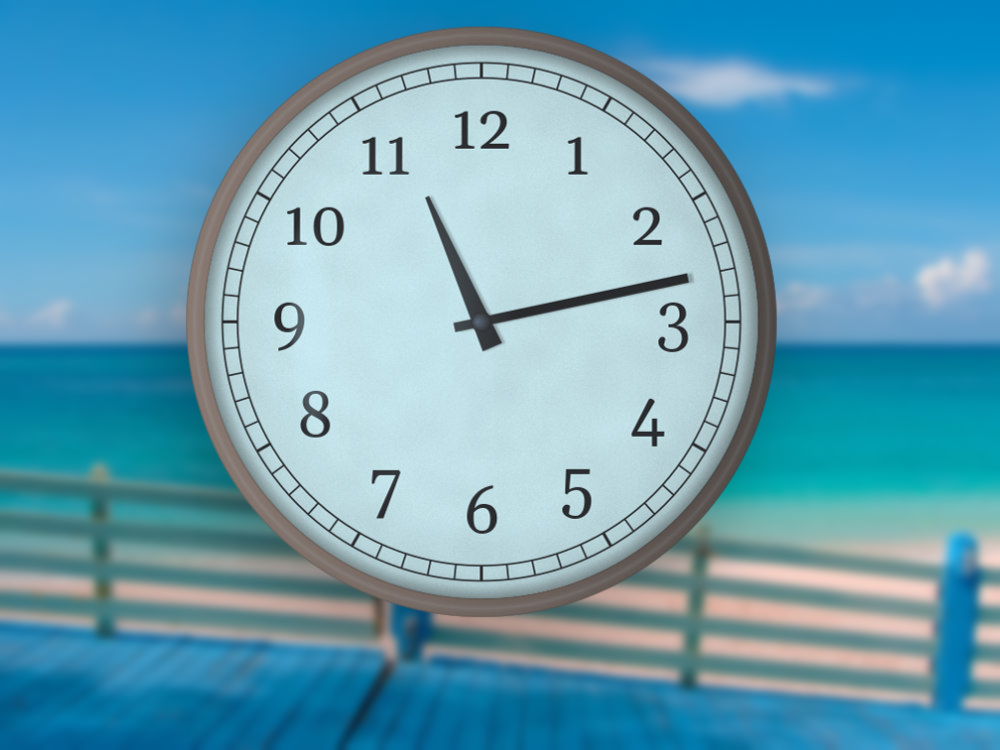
{"hour": 11, "minute": 13}
